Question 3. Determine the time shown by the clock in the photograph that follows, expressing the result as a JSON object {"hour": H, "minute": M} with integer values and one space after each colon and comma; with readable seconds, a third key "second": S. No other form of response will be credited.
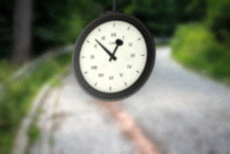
{"hour": 12, "minute": 52}
